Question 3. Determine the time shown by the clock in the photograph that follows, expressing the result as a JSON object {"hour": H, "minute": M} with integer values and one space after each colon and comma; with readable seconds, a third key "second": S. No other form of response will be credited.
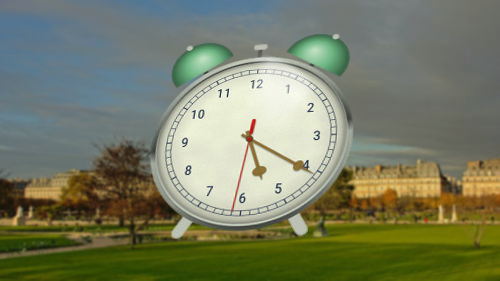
{"hour": 5, "minute": 20, "second": 31}
